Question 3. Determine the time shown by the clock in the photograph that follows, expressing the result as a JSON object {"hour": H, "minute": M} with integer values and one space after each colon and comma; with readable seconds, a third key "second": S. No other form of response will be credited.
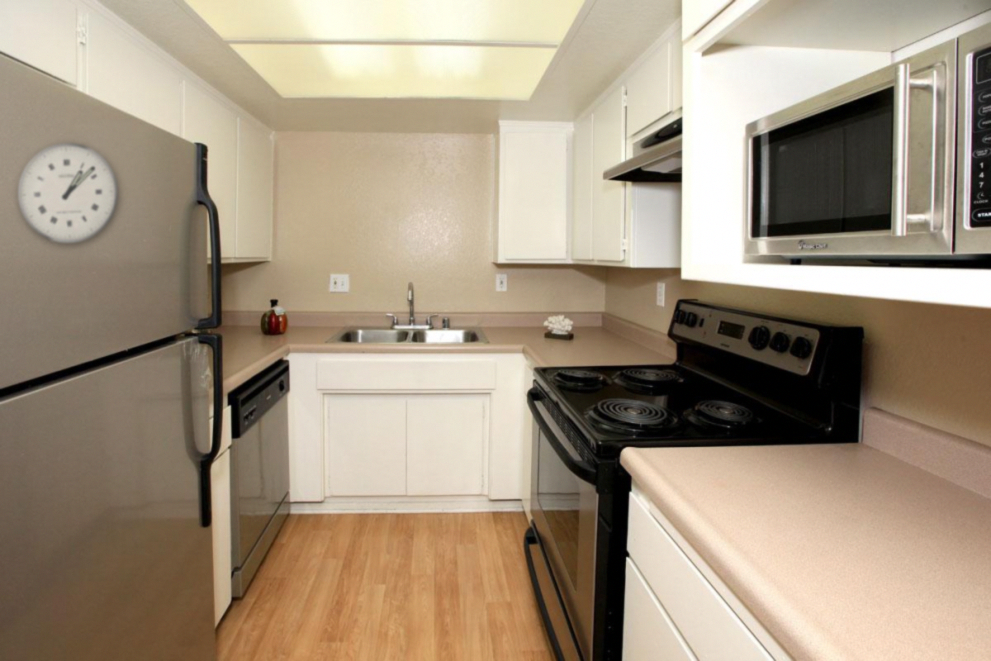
{"hour": 1, "minute": 8}
